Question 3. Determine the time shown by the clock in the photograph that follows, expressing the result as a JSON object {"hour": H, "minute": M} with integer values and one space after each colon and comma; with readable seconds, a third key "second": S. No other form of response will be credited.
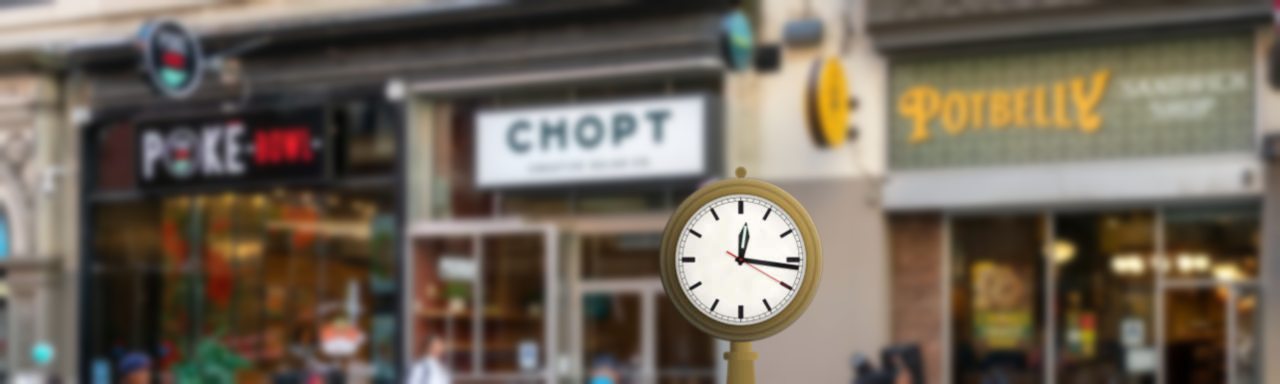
{"hour": 12, "minute": 16, "second": 20}
